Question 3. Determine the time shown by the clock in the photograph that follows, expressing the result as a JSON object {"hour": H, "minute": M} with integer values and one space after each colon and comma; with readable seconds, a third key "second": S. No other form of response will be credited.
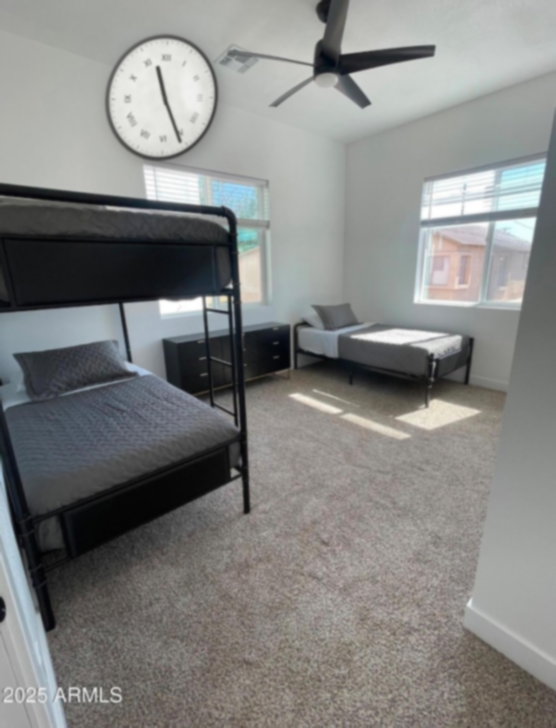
{"hour": 11, "minute": 26}
